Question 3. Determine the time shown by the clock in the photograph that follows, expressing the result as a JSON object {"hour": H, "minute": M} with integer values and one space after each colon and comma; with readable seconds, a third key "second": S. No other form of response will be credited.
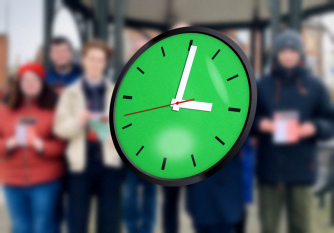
{"hour": 3, "minute": 0, "second": 42}
